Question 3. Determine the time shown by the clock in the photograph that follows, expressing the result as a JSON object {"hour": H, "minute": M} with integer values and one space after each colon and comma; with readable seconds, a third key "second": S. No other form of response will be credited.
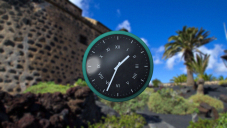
{"hour": 1, "minute": 34}
